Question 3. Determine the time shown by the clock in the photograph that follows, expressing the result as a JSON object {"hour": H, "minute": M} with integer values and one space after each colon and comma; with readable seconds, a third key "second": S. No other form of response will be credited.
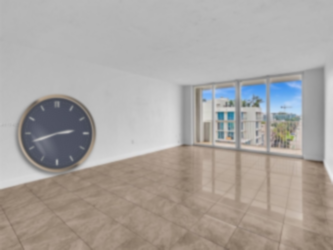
{"hour": 2, "minute": 42}
